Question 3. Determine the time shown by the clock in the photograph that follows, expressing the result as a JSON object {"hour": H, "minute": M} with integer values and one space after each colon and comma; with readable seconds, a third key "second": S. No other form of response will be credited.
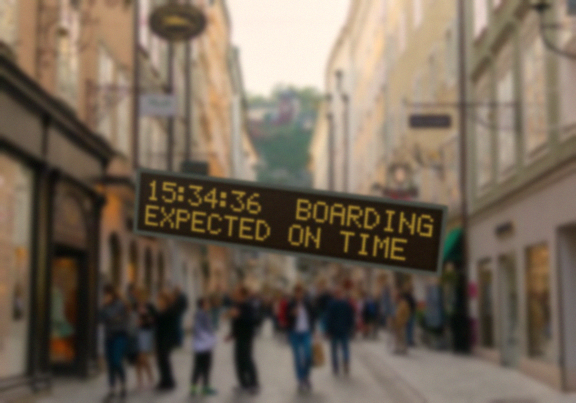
{"hour": 15, "minute": 34, "second": 36}
